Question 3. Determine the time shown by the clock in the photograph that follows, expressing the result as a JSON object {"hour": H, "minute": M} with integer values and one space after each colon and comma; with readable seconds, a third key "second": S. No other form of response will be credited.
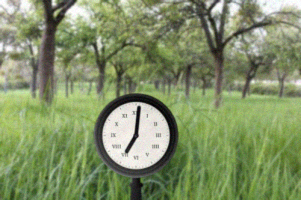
{"hour": 7, "minute": 1}
